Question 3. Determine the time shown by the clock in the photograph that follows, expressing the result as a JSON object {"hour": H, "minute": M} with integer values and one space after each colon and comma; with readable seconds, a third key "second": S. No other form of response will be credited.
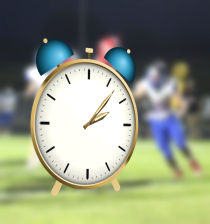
{"hour": 2, "minute": 7}
